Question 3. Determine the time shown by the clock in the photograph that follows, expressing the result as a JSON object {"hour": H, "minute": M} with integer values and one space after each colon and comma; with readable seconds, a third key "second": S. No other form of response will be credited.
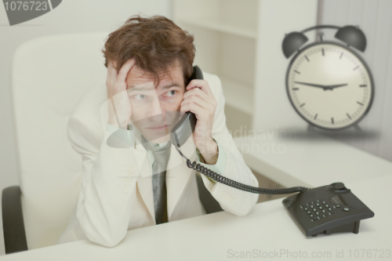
{"hour": 2, "minute": 47}
